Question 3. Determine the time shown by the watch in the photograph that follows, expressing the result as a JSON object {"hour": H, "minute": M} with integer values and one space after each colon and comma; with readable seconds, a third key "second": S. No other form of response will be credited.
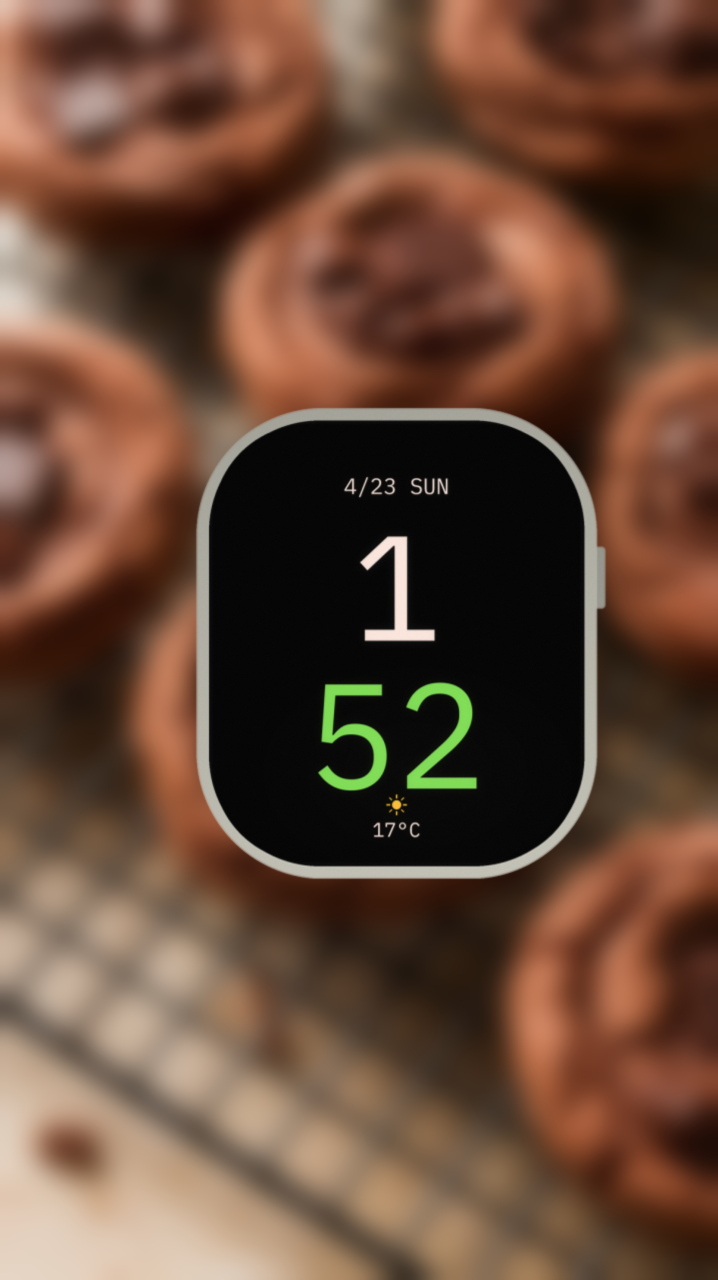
{"hour": 1, "minute": 52}
